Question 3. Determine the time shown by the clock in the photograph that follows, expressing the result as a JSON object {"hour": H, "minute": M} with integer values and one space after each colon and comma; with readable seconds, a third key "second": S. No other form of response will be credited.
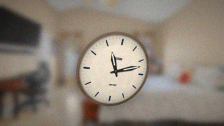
{"hour": 11, "minute": 12}
